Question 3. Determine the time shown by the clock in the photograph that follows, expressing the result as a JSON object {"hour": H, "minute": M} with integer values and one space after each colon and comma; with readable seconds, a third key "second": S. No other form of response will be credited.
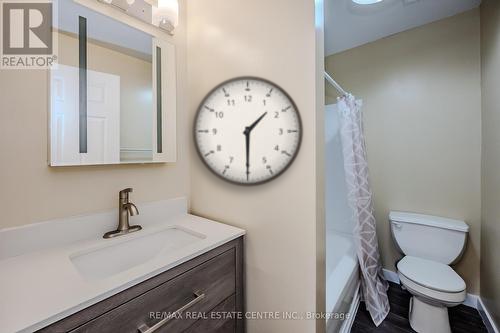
{"hour": 1, "minute": 30}
